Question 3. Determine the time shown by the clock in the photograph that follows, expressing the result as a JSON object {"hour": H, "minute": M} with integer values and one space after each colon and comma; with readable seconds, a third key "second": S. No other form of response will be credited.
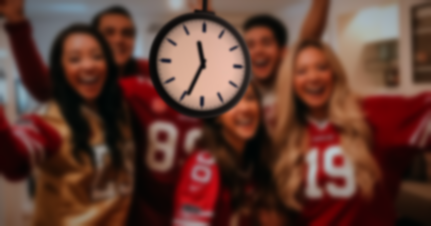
{"hour": 11, "minute": 34}
